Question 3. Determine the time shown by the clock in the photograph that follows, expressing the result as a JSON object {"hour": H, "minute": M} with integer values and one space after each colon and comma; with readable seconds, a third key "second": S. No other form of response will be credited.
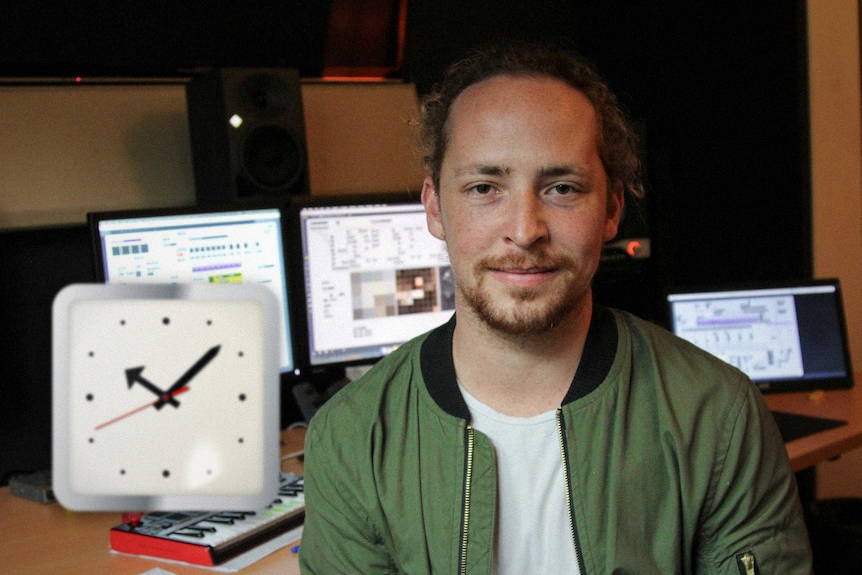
{"hour": 10, "minute": 7, "second": 41}
